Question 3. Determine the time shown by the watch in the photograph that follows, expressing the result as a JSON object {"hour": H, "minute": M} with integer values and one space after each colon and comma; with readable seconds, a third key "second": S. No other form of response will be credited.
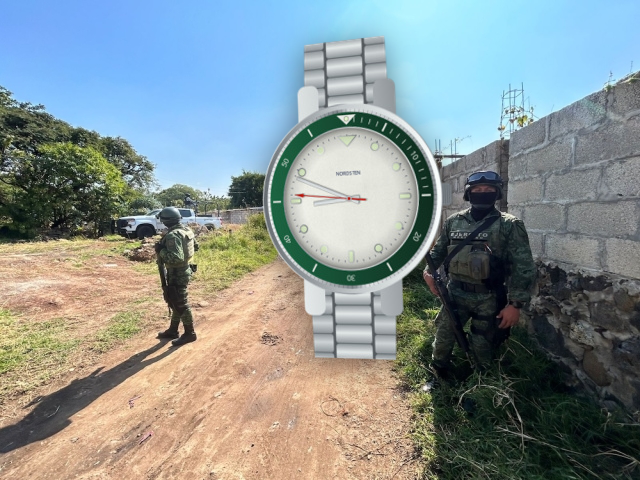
{"hour": 8, "minute": 48, "second": 46}
